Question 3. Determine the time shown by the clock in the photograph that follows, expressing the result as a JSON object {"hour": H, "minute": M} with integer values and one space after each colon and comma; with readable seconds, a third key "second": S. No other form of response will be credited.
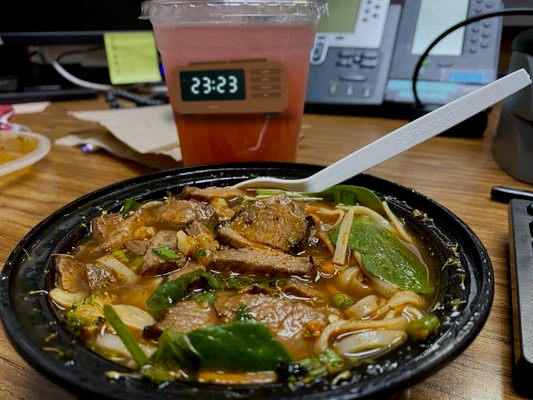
{"hour": 23, "minute": 23}
